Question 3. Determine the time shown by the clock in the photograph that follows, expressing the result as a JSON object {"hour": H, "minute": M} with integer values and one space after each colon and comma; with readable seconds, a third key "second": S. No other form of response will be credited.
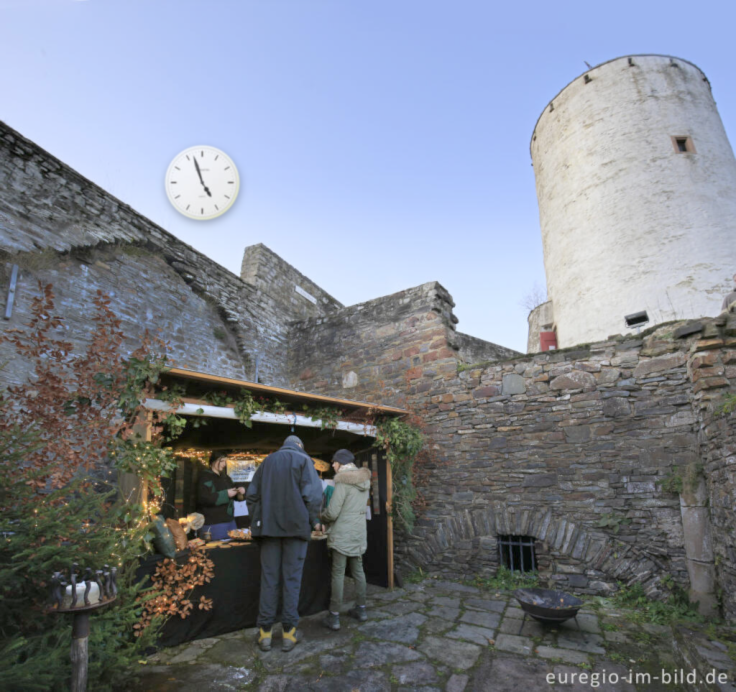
{"hour": 4, "minute": 57}
